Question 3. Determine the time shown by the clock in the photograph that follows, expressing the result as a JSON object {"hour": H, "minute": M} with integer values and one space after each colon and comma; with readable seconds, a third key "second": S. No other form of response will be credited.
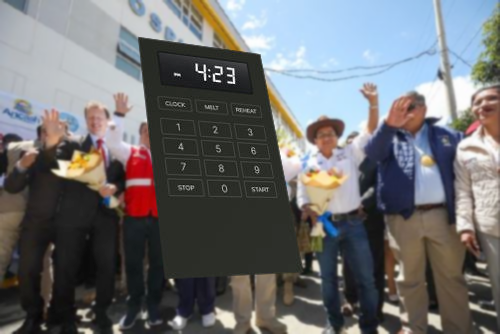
{"hour": 4, "minute": 23}
